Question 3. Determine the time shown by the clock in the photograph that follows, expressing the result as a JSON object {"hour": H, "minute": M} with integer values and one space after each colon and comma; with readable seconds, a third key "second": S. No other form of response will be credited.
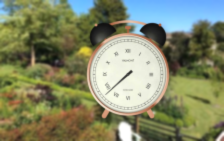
{"hour": 7, "minute": 38}
